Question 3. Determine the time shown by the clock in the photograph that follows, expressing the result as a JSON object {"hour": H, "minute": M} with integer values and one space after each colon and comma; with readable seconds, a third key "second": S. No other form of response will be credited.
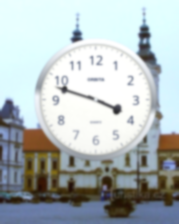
{"hour": 3, "minute": 48}
